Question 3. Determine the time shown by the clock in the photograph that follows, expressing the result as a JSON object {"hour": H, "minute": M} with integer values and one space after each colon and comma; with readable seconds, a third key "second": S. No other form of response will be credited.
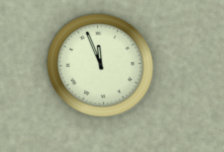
{"hour": 11, "minute": 57}
